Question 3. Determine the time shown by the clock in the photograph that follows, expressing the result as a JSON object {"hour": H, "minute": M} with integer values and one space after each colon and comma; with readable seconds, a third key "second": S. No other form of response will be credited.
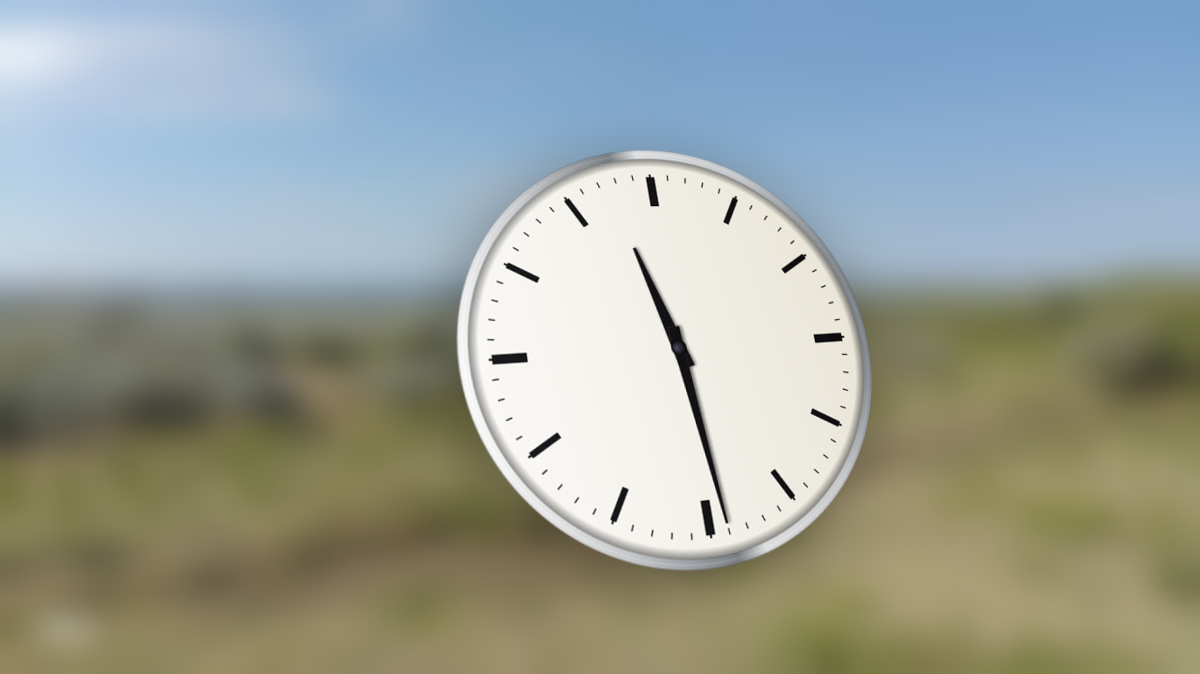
{"hour": 11, "minute": 29}
